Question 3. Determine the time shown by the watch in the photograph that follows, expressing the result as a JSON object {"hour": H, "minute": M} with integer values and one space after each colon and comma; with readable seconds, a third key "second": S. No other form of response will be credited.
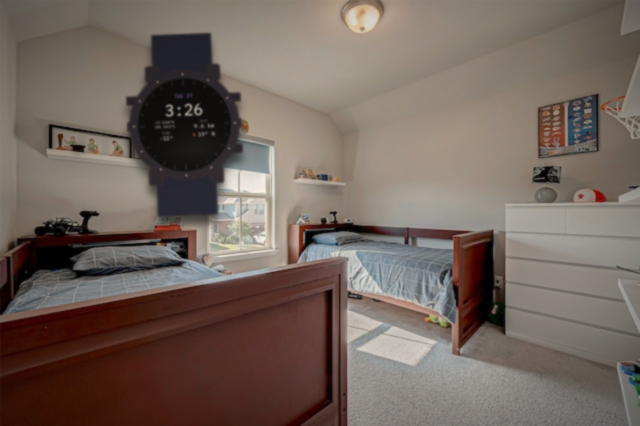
{"hour": 3, "minute": 26}
